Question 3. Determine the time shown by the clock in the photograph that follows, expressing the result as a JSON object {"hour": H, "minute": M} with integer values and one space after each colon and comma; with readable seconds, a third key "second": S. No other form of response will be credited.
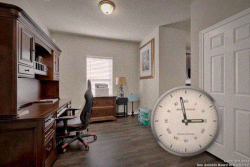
{"hour": 2, "minute": 58}
